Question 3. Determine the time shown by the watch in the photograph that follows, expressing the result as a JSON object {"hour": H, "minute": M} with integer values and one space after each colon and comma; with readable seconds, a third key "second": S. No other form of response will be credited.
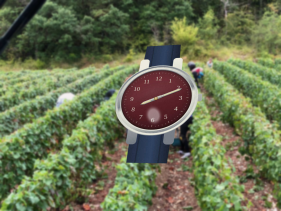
{"hour": 8, "minute": 11}
